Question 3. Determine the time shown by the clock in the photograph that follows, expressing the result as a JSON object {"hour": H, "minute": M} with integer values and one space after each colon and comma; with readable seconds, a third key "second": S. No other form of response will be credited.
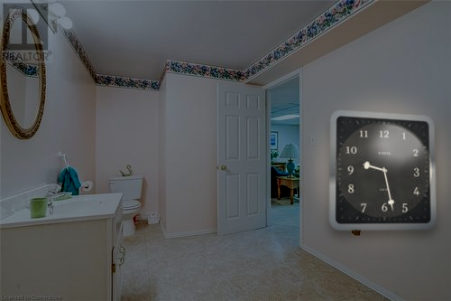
{"hour": 9, "minute": 28}
